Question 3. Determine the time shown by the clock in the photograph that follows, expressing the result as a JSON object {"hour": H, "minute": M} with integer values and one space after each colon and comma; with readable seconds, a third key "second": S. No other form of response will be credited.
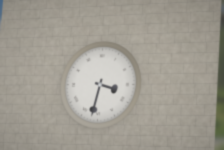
{"hour": 3, "minute": 32}
